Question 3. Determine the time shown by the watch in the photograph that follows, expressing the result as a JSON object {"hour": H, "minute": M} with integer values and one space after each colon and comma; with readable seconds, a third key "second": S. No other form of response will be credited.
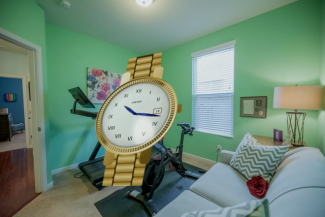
{"hour": 10, "minute": 17}
